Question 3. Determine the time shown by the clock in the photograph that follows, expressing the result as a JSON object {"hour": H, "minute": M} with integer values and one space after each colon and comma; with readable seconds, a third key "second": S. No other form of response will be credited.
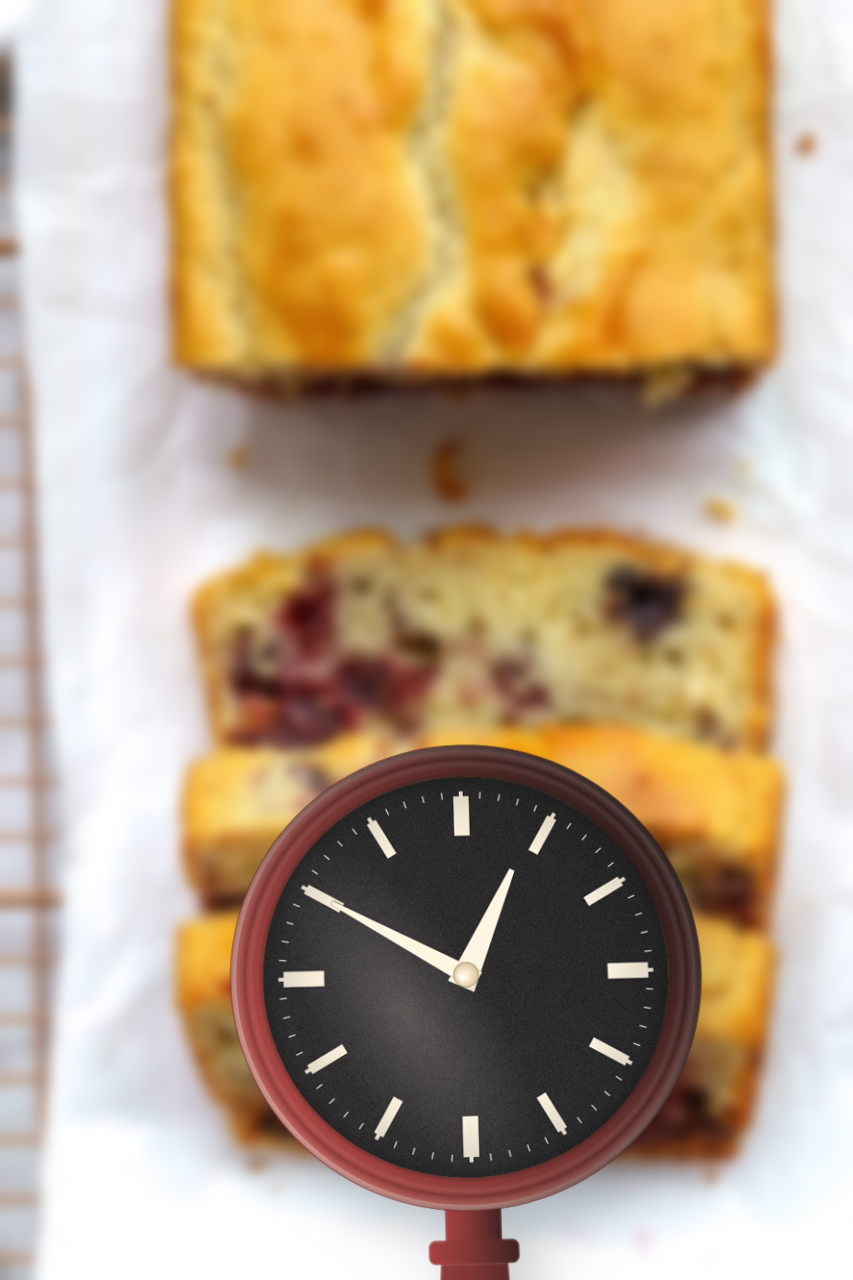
{"hour": 12, "minute": 50}
